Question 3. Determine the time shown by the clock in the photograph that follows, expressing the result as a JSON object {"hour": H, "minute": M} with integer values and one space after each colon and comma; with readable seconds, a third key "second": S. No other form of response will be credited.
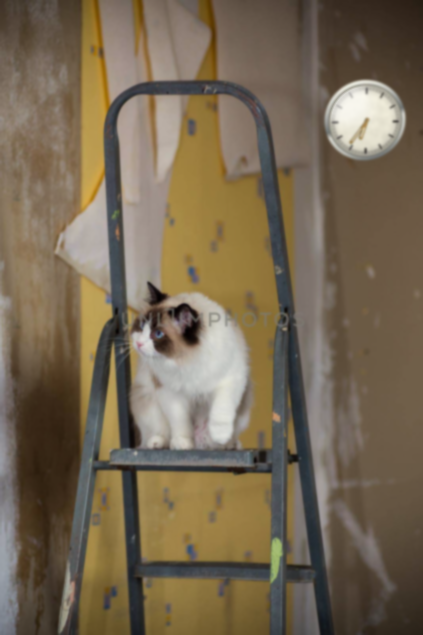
{"hour": 6, "minute": 36}
